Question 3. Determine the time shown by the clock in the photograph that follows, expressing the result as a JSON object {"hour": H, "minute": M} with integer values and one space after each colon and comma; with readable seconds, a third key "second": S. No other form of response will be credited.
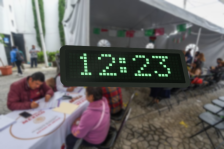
{"hour": 12, "minute": 23}
